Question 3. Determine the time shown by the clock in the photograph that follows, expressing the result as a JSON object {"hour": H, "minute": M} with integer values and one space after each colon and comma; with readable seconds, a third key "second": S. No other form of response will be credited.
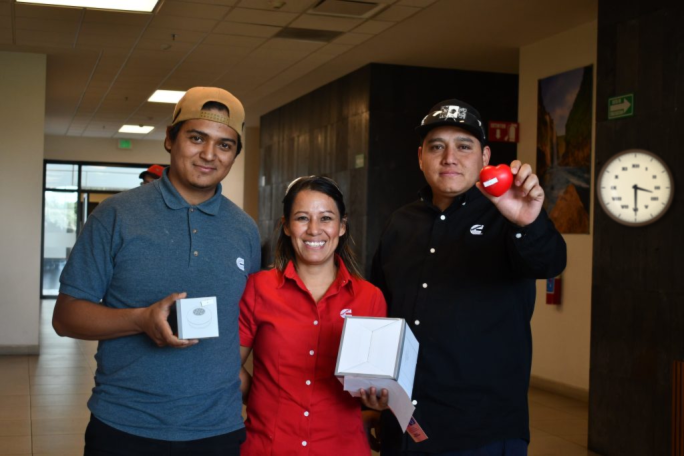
{"hour": 3, "minute": 30}
